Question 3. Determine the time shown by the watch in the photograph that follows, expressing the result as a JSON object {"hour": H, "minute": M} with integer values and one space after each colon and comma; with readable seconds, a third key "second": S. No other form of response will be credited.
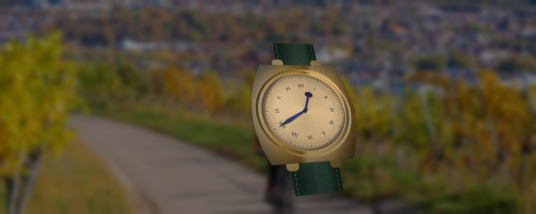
{"hour": 12, "minute": 40}
